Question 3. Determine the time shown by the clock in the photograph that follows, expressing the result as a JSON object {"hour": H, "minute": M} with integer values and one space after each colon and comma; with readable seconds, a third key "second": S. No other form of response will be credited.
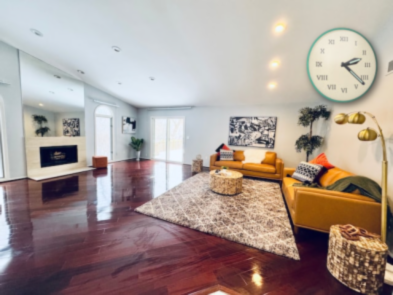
{"hour": 2, "minute": 22}
